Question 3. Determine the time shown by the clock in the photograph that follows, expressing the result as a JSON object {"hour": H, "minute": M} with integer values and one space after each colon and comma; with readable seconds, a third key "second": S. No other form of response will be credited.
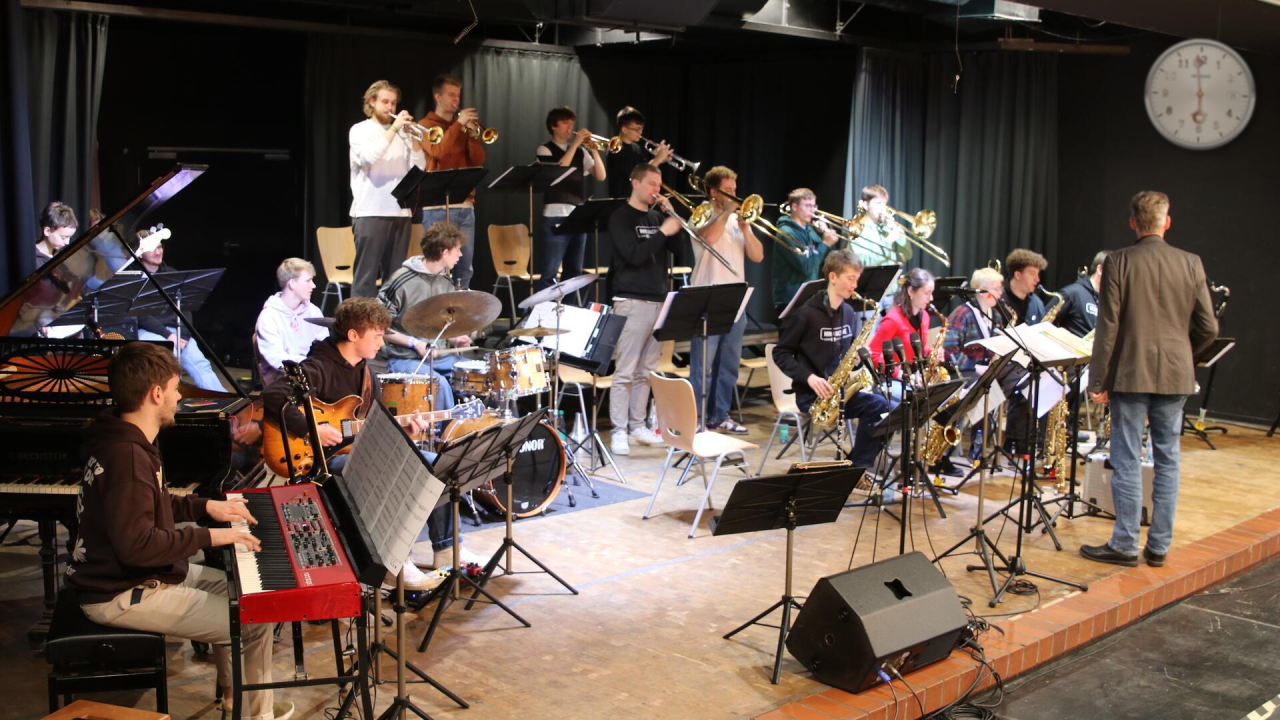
{"hour": 5, "minute": 59}
